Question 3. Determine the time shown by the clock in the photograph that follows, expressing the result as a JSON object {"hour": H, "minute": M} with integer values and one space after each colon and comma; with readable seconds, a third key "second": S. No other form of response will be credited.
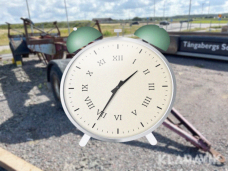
{"hour": 1, "minute": 35}
